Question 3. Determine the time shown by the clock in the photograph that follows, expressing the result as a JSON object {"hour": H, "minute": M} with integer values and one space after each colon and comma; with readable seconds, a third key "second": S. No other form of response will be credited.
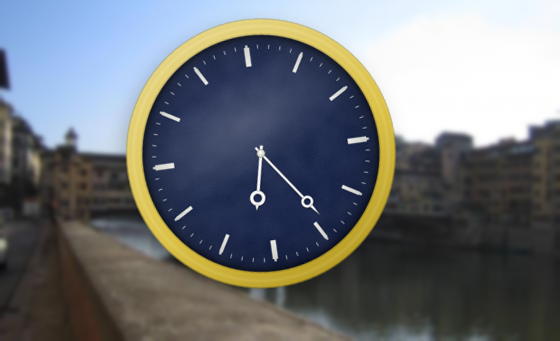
{"hour": 6, "minute": 24}
